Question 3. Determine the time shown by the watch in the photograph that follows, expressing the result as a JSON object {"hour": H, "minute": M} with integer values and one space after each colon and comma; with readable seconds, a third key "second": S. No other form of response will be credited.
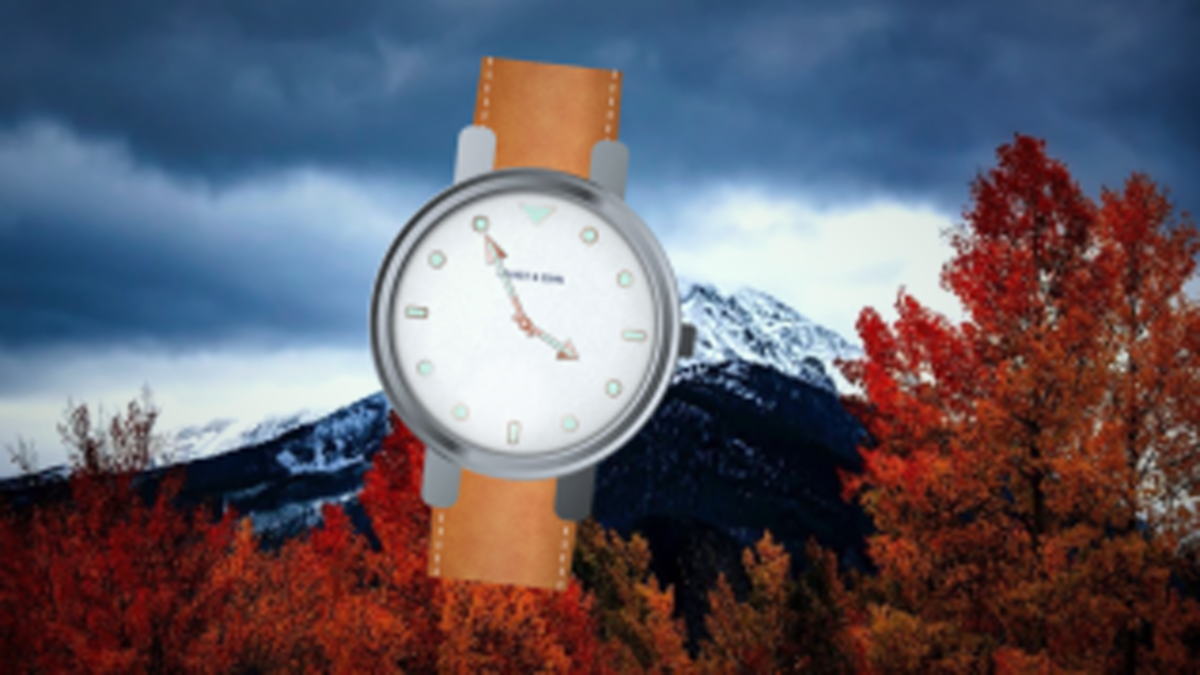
{"hour": 3, "minute": 55}
